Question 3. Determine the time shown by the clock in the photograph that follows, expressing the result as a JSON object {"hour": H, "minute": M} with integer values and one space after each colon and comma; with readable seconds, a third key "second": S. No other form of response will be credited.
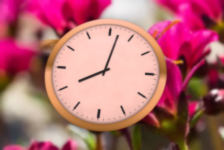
{"hour": 8, "minute": 2}
